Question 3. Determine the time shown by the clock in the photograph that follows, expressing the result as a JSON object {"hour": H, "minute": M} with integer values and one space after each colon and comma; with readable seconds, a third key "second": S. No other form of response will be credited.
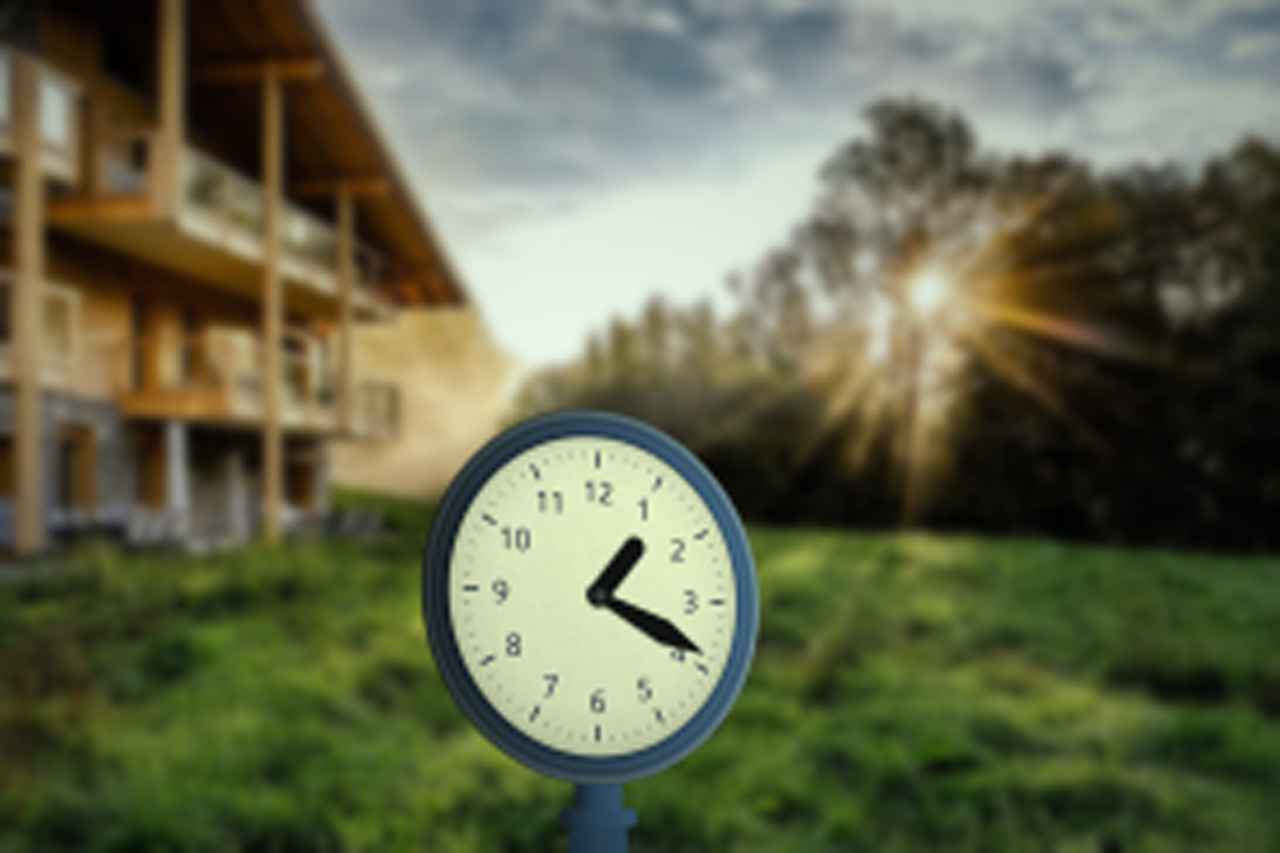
{"hour": 1, "minute": 19}
